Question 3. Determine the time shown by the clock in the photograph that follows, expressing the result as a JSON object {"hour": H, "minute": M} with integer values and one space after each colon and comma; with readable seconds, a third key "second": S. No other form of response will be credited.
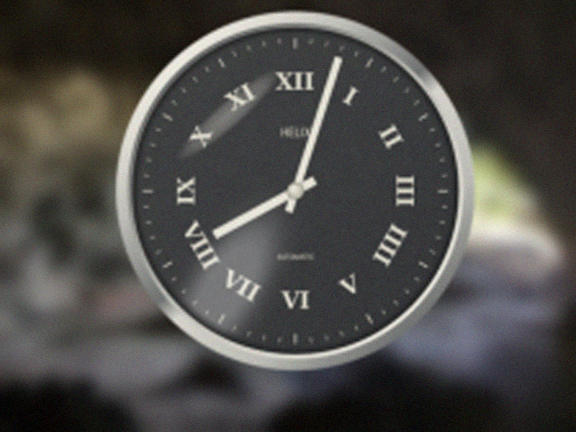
{"hour": 8, "minute": 3}
